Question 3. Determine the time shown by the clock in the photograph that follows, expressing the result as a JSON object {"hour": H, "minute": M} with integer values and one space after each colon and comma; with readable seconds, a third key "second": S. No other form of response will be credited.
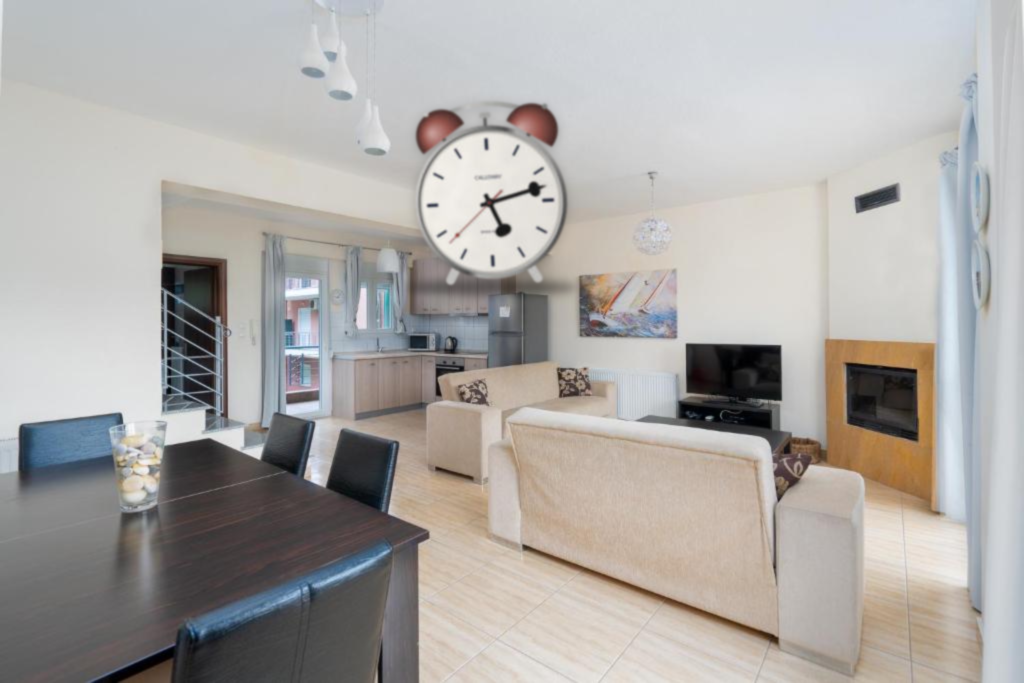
{"hour": 5, "minute": 12, "second": 38}
